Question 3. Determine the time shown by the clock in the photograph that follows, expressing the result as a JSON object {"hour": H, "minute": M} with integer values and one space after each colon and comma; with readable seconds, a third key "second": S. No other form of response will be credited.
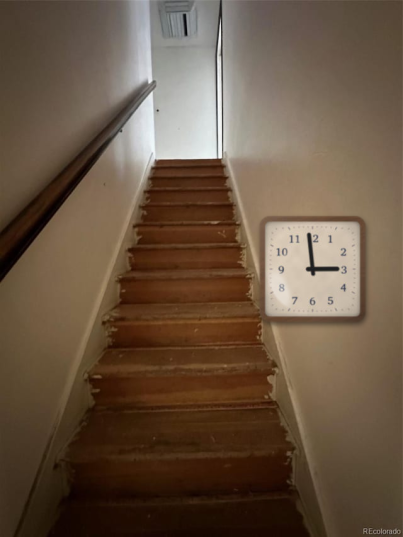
{"hour": 2, "minute": 59}
